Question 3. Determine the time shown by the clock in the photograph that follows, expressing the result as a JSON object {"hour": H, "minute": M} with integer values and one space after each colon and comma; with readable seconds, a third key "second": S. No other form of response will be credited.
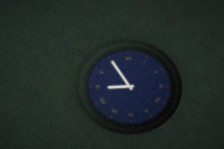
{"hour": 8, "minute": 55}
